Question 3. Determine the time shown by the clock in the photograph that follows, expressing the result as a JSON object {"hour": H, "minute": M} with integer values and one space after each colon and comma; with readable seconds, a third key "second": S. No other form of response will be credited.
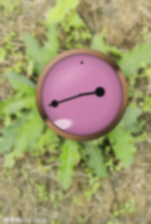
{"hour": 2, "minute": 42}
